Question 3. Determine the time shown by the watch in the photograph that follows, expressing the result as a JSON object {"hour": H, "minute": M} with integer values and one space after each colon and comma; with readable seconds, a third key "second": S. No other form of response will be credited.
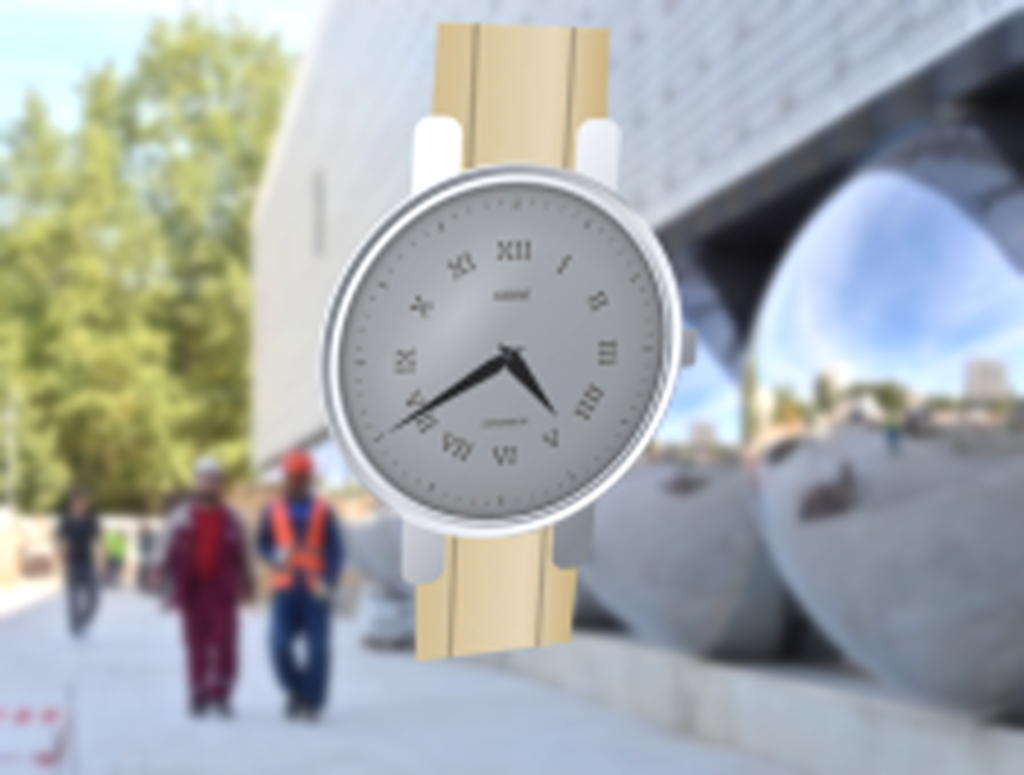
{"hour": 4, "minute": 40}
